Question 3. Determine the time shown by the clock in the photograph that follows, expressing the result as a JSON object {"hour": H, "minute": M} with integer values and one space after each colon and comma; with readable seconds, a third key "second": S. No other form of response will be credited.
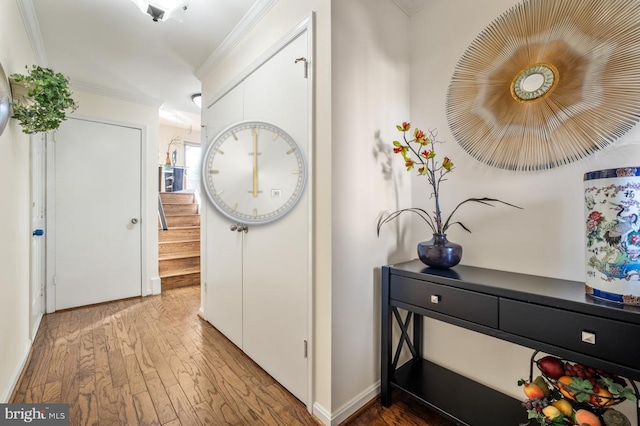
{"hour": 6, "minute": 0}
